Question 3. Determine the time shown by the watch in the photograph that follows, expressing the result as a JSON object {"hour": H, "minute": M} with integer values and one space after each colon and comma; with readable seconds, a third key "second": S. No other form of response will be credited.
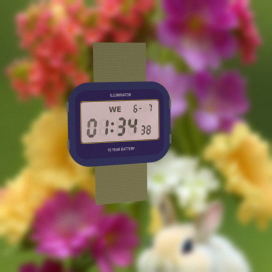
{"hour": 1, "minute": 34, "second": 38}
